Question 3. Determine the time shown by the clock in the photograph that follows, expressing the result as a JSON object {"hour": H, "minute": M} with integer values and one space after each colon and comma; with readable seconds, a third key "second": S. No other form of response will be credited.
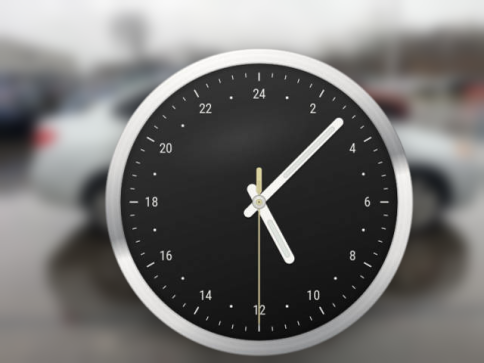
{"hour": 10, "minute": 7, "second": 30}
